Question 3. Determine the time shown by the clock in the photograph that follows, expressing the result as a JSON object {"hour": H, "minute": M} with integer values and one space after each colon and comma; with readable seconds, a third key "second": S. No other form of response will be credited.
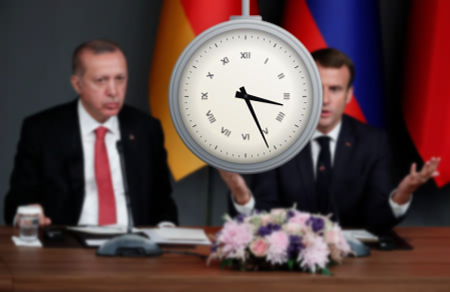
{"hour": 3, "minute": 26}
